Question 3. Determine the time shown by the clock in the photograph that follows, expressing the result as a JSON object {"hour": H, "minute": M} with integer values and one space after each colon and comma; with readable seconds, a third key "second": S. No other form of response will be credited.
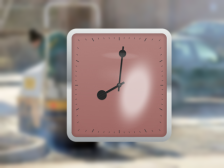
{"hour": 8, "minute": 1}
